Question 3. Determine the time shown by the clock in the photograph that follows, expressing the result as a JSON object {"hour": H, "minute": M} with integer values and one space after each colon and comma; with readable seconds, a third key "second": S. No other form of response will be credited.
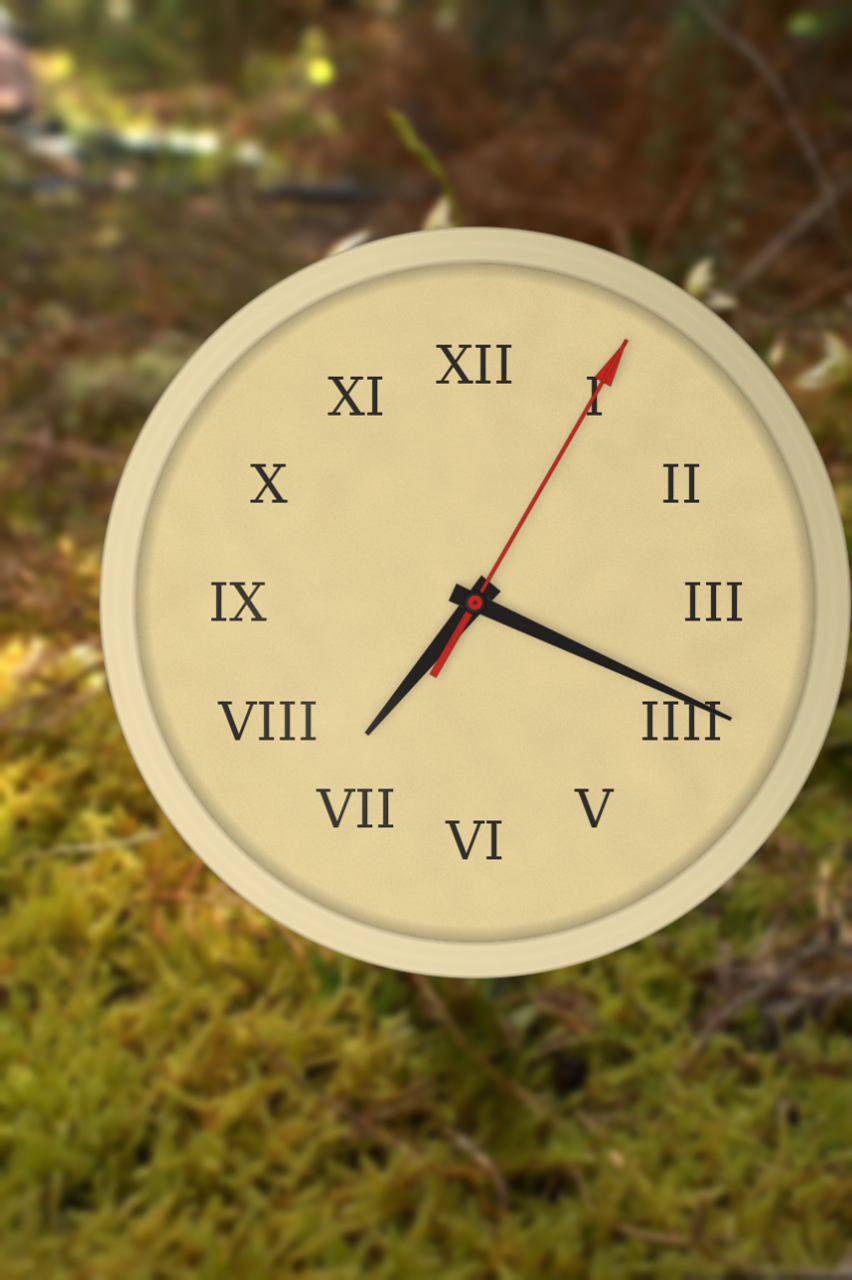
{"hour": 7, "minute": 19, "second": 5}
